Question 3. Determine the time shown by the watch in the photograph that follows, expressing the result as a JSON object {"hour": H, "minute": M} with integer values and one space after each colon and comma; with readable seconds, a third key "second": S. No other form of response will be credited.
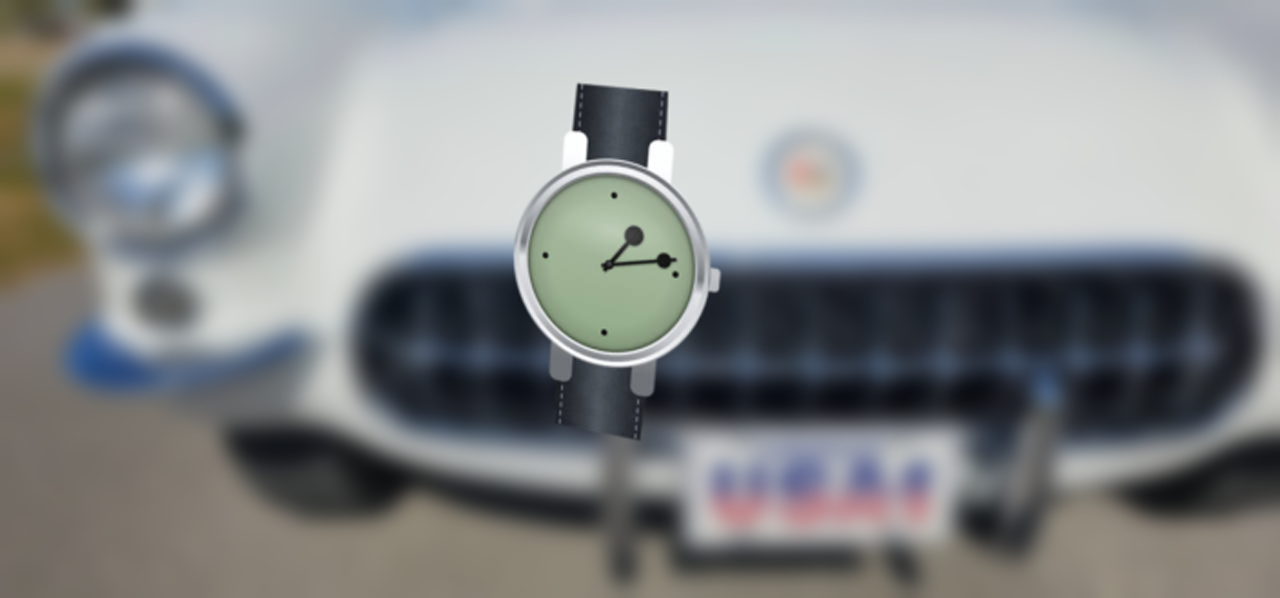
{"hour": 1, "minute": 13}
